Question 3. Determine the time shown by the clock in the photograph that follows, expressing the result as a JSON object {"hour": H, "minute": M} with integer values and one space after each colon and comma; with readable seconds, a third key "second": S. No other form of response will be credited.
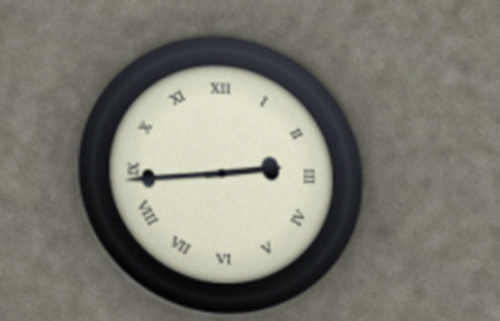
{"hour": 2, "minute": 44}
